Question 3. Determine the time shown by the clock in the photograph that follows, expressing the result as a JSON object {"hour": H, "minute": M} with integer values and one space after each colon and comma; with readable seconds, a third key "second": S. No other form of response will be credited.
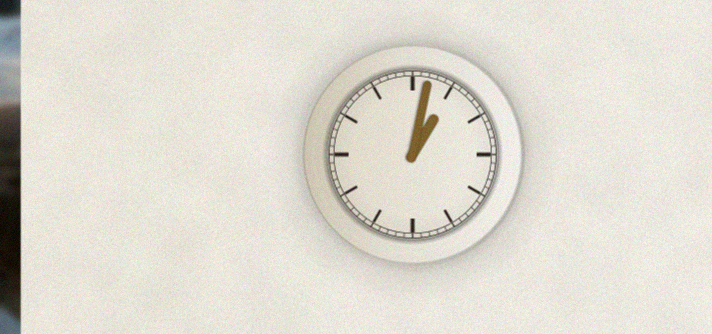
{"hour": 1, "minute": 2}
